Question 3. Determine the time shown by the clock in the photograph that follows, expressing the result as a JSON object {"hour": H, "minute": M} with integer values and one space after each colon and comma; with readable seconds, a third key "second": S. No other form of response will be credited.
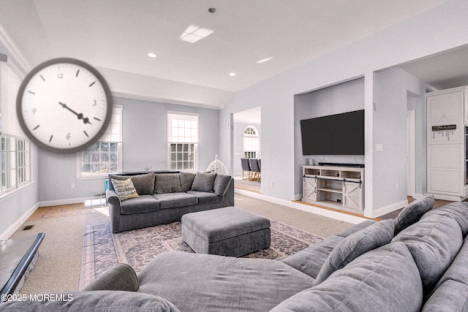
{"hour": 4, "minute": 22}
